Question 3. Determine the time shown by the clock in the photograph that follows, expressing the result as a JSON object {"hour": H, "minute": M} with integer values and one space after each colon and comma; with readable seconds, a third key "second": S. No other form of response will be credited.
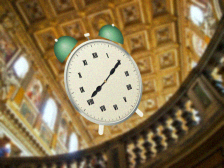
{"hour": 8, "minute": 10}
